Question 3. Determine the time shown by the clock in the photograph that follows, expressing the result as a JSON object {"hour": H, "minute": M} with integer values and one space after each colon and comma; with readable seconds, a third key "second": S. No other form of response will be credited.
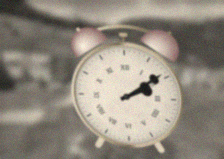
{"hour": 2, "minute": 9}
